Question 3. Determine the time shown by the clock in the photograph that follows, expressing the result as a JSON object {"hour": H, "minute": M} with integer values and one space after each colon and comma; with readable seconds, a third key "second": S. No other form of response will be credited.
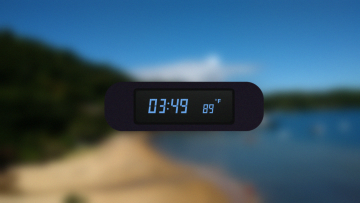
{"hour": 3, "minute": 49}
